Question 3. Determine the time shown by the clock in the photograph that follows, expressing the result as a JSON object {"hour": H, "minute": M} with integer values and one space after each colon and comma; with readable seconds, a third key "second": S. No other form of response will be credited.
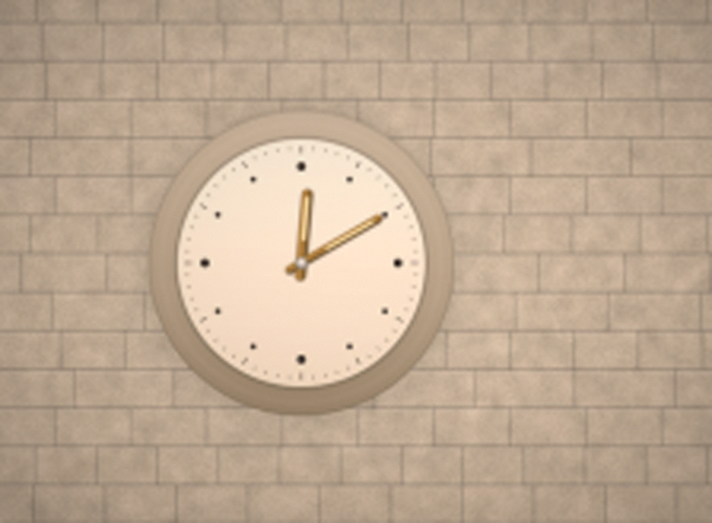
{"hour": 12, "minute": 10}
